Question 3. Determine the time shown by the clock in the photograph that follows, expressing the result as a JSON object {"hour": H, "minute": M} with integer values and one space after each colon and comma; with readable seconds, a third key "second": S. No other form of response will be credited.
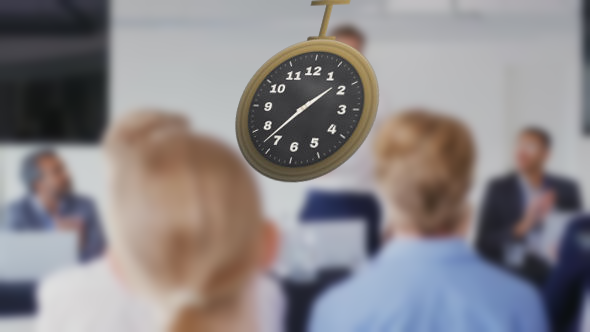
{"hour": 1, "minute": 37}
